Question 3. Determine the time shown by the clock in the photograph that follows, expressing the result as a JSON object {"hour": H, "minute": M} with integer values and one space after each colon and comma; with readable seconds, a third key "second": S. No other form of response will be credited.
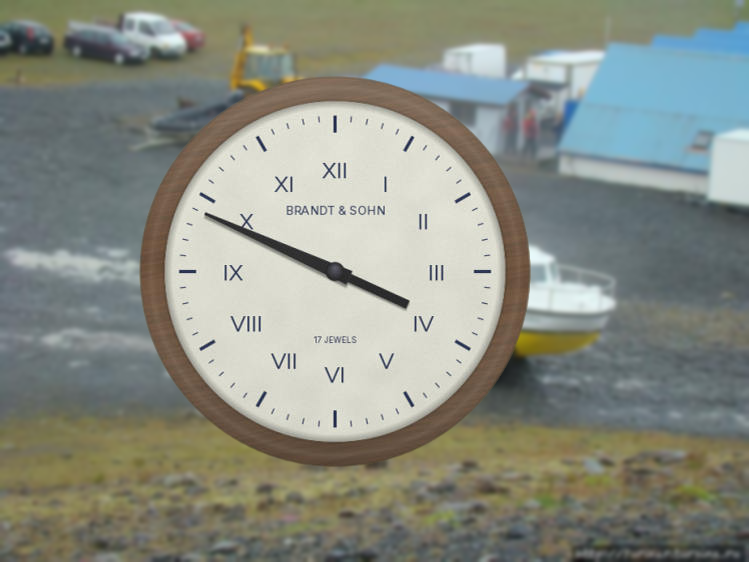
{"hour": 3, "minute": 49}
